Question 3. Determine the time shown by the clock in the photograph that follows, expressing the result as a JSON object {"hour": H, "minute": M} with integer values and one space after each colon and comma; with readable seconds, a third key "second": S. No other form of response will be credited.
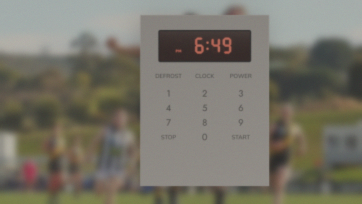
{"hour": 6, "minute": 49}
